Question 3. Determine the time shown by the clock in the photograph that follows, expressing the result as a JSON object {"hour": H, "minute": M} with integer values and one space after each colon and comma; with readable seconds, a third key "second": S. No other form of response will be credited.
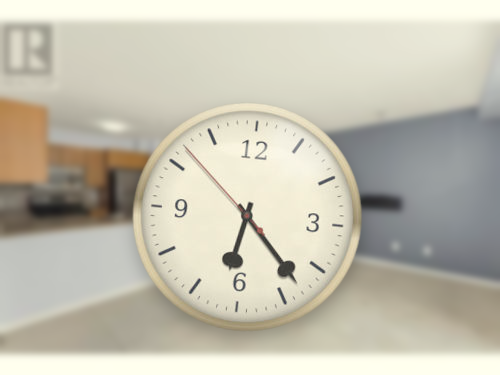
{"hour": 6, "minute": 22, "second": 52}
